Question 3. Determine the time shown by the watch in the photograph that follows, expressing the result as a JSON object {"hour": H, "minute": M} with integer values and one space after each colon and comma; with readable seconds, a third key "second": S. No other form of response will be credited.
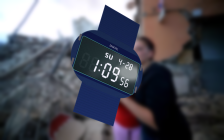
{"hour": 1, "minute": 9, "second": 56}
